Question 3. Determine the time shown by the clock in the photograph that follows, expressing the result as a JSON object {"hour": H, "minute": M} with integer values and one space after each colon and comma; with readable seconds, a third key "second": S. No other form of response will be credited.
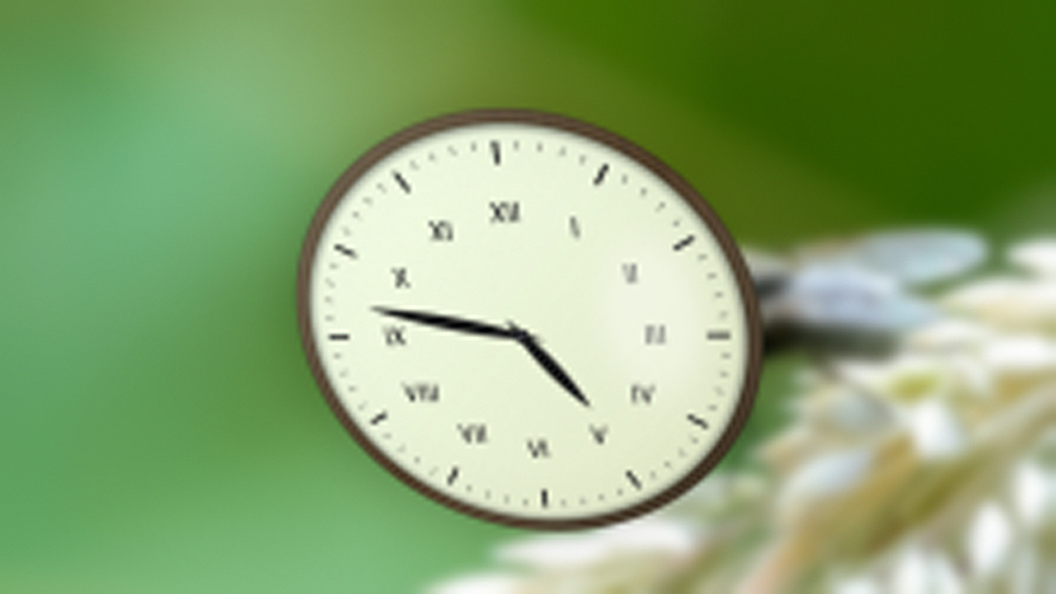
{"hour": 4, "minute": 47}
